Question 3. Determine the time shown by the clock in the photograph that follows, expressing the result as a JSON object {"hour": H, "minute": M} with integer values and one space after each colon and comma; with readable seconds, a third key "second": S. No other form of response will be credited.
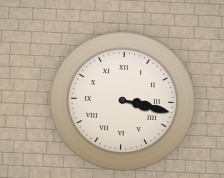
{"hour": 3, "minute": 17}
